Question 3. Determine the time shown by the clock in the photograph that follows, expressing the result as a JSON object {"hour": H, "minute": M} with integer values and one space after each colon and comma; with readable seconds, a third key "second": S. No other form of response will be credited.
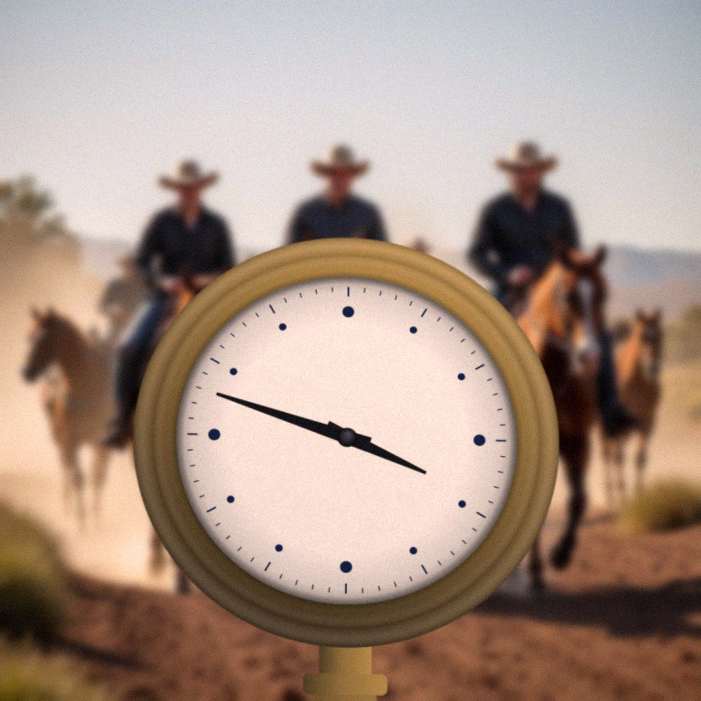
{"hour": 3, "minute": 48}
